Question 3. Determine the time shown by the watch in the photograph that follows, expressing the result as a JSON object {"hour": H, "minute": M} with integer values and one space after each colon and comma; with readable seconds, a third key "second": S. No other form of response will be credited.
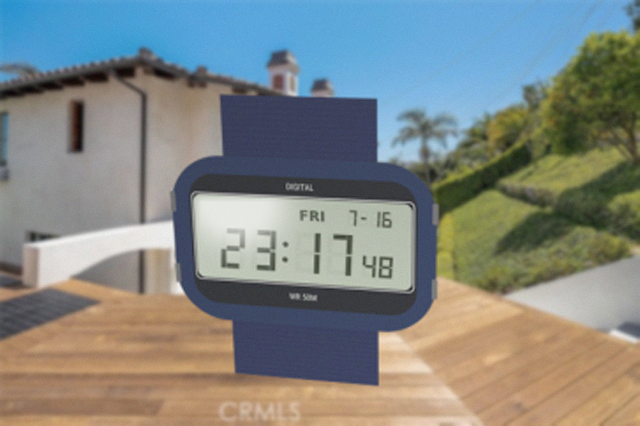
{"hour": 23, "minute": 17, "second": 48}
